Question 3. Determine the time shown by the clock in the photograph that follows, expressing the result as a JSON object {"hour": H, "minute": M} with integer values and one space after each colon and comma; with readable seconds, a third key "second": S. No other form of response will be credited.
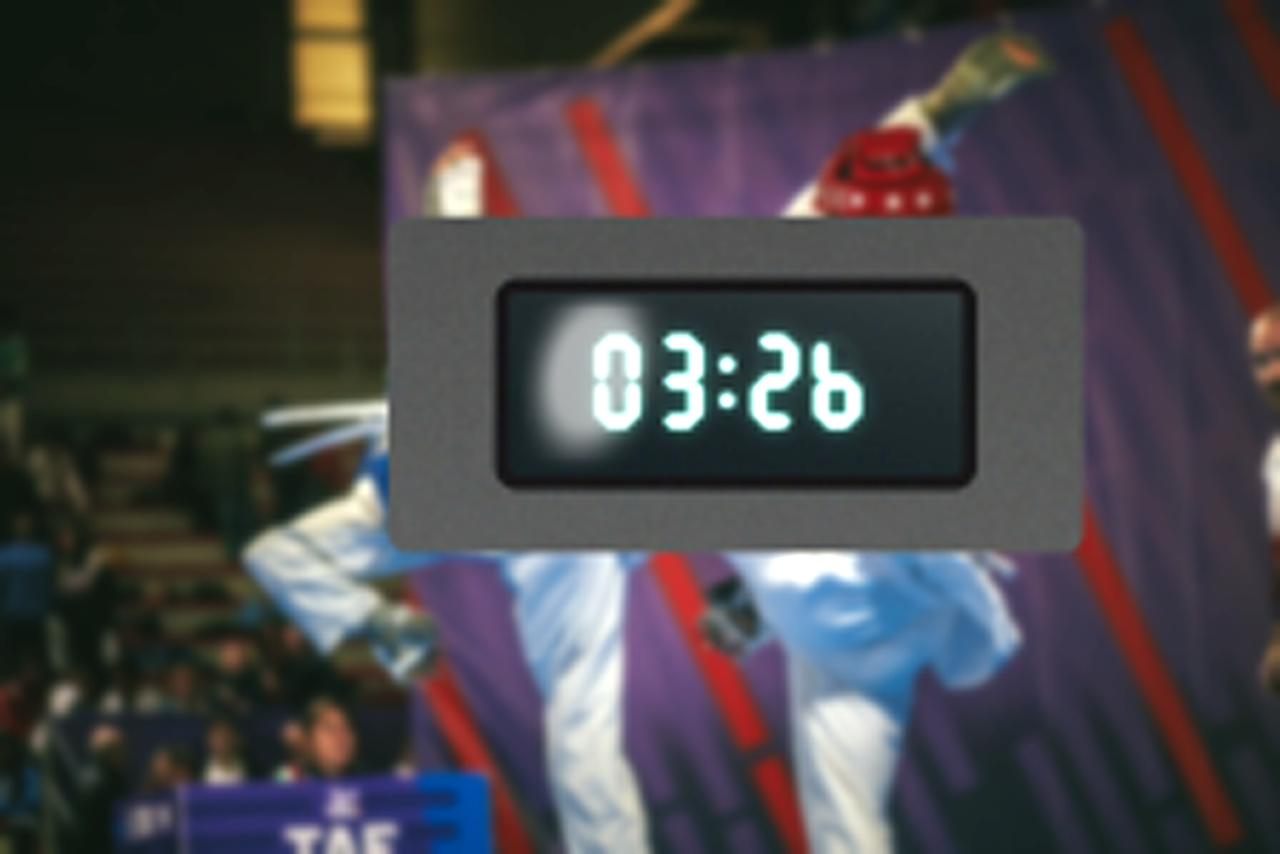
{"hour": 3, "minute": 26}
